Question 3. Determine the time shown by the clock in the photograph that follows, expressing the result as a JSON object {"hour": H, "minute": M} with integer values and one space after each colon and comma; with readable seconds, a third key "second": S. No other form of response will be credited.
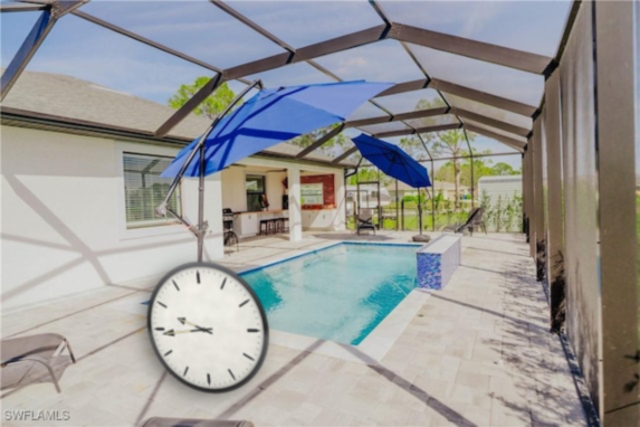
{"hour": 9, "minute": 44}
